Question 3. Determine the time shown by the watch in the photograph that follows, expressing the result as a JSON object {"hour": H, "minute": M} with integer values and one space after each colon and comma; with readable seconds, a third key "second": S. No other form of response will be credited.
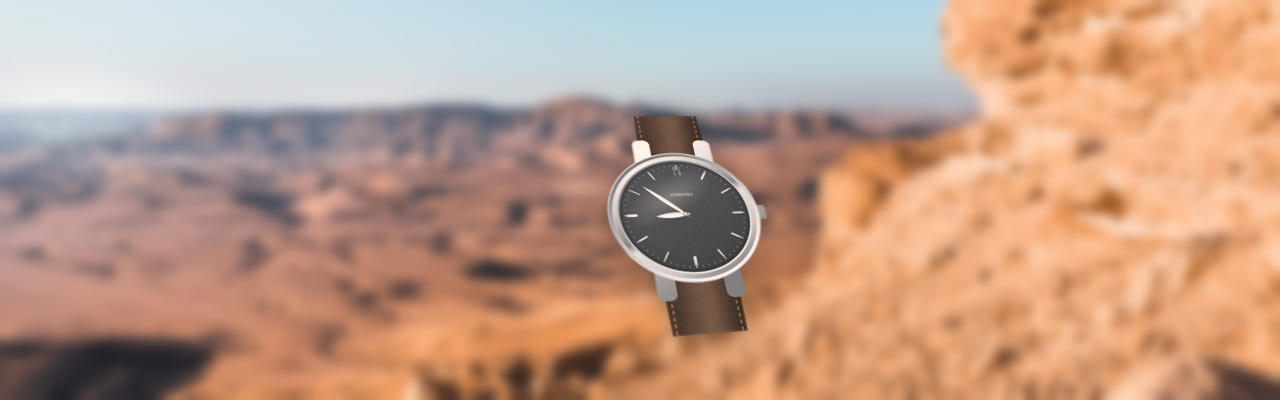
{"hour": 8, "minute": 52}
